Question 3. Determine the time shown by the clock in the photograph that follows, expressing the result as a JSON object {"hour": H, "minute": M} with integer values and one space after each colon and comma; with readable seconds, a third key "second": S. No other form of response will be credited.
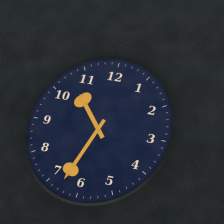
{"hour": 10, "minute": 33}
